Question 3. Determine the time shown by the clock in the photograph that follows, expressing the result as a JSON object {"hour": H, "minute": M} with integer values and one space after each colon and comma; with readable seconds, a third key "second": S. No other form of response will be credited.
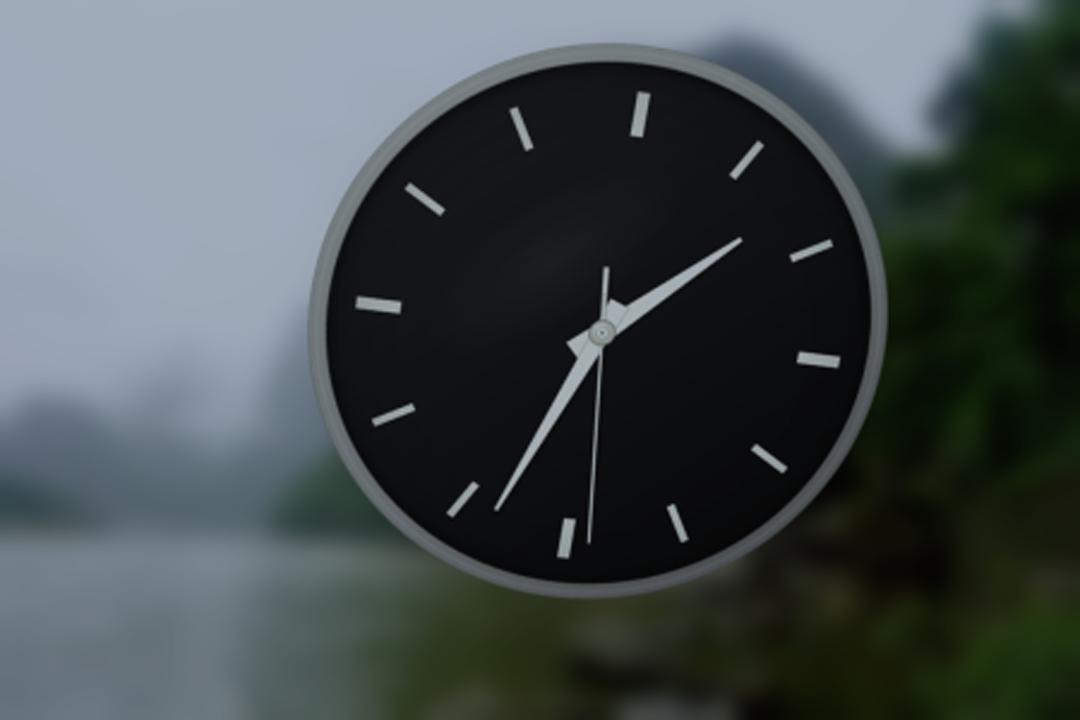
{"hour": 1, "minute": 33, "second": 29}
